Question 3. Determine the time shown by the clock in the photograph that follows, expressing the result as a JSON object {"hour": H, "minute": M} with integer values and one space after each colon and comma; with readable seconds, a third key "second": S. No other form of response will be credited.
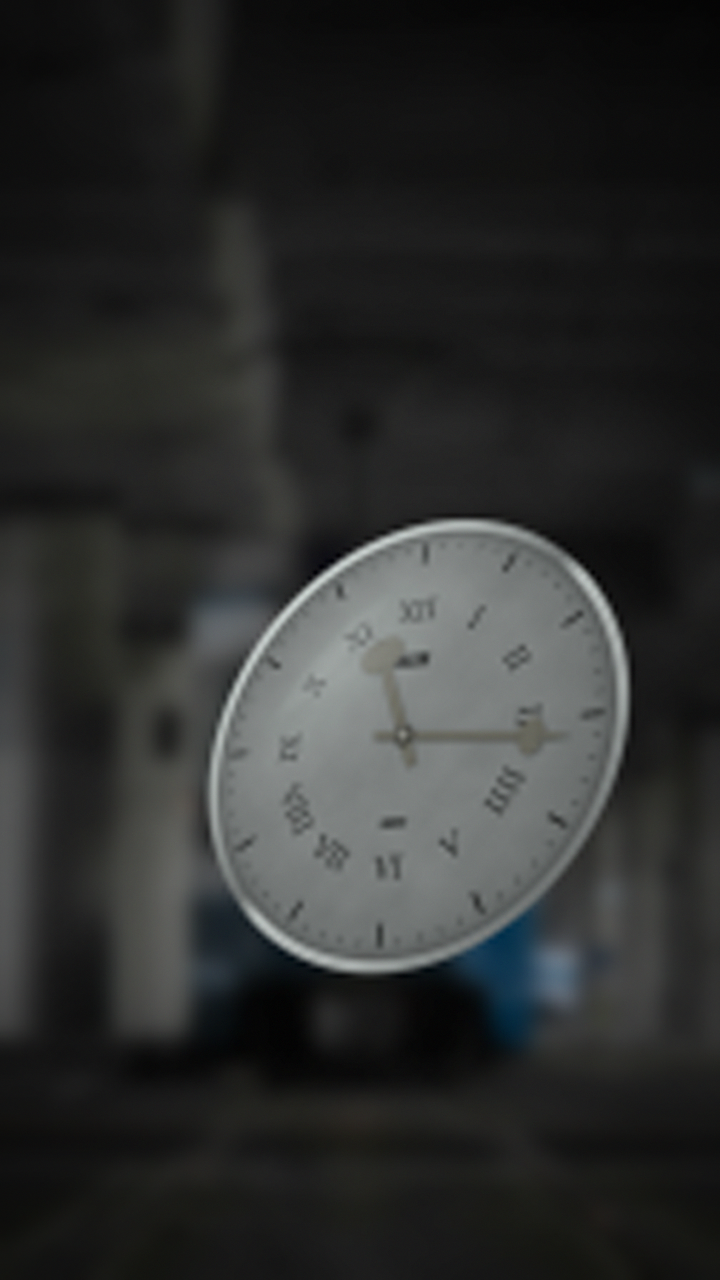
{"hour": 11, "minute": 16}
